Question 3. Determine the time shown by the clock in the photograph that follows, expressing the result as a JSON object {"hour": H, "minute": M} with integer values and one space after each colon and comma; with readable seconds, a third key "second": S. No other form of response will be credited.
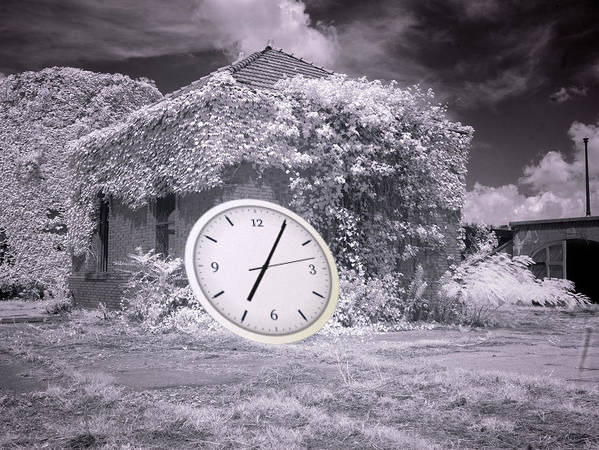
{"hour": 7, "minute": 5, "second": 13}
